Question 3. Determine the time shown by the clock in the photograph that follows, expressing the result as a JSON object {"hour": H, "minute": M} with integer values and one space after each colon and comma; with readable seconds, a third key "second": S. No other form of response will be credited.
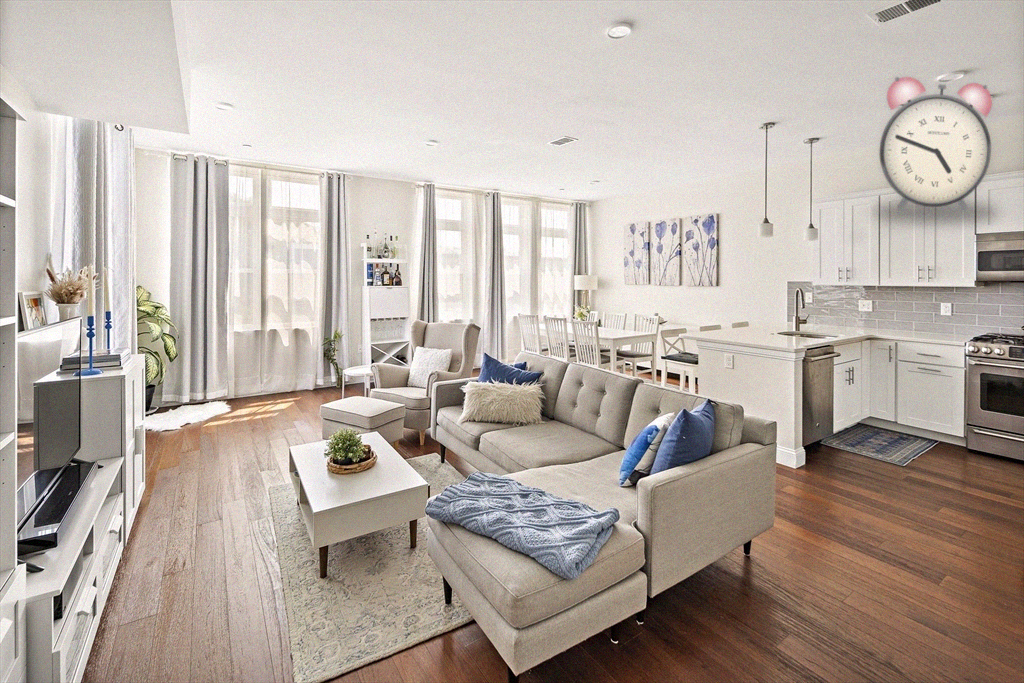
{"hour": 4, "minute": 48}
